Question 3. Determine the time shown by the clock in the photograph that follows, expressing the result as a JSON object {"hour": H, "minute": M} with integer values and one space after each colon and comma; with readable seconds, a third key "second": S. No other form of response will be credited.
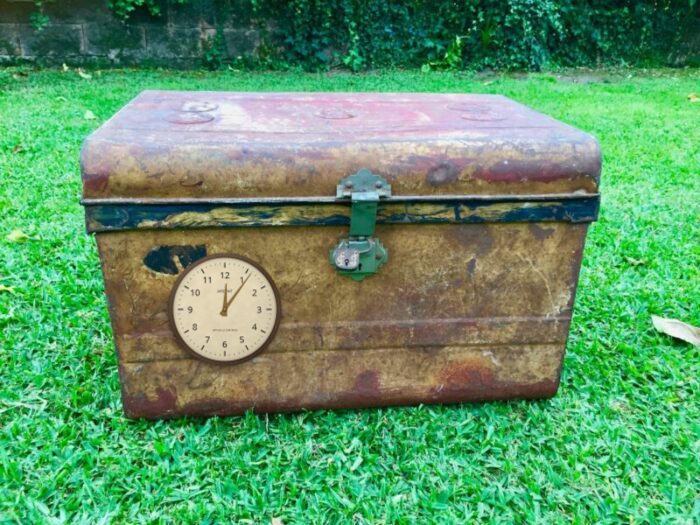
{"hour": 12, "minute": 6}
